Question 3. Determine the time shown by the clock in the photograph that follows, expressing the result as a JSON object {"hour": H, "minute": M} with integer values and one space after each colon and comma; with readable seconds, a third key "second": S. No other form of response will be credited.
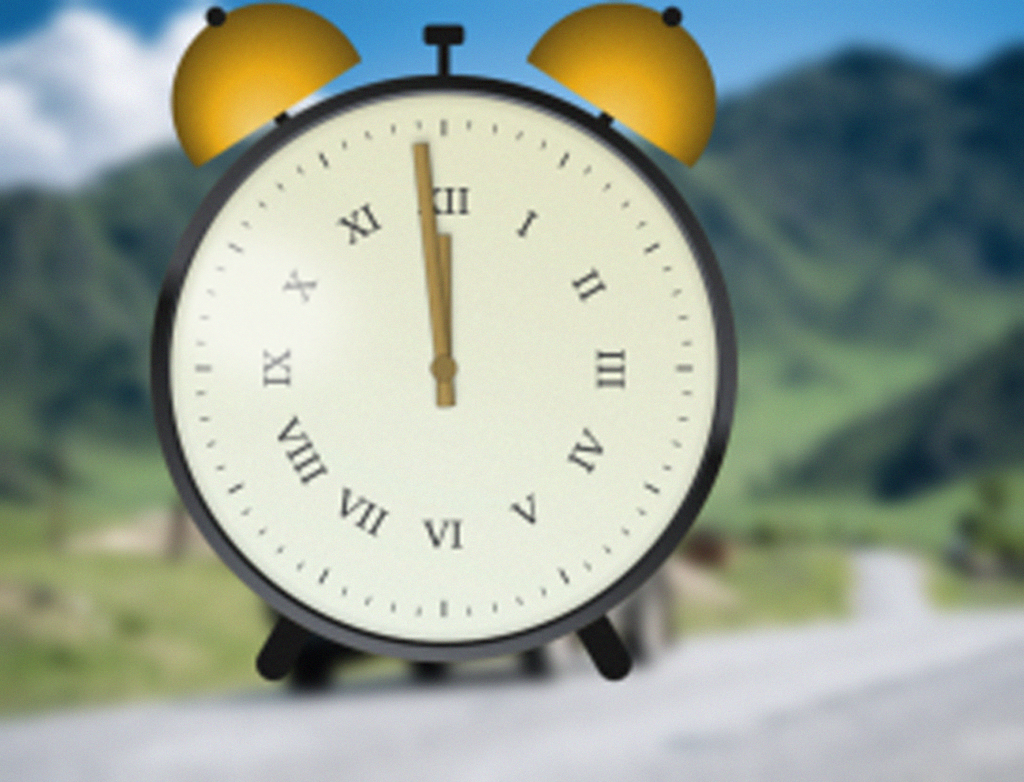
{"hour": 11, "minute": 59}
